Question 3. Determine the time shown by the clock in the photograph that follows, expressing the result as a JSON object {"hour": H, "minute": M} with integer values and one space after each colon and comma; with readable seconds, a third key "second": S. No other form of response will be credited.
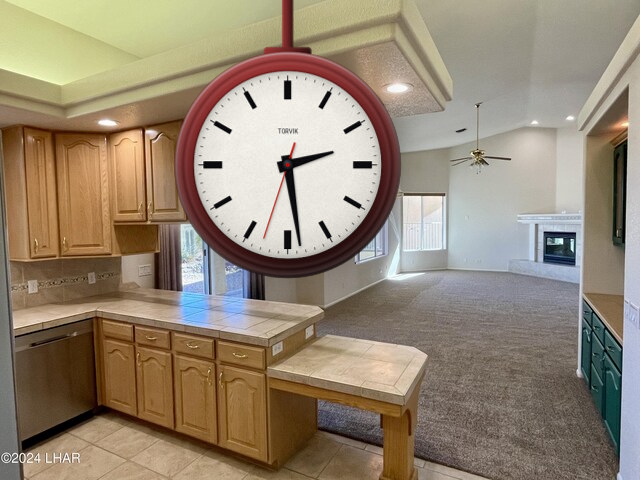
{"hour": 2, "minute": 28, "second": 33}
